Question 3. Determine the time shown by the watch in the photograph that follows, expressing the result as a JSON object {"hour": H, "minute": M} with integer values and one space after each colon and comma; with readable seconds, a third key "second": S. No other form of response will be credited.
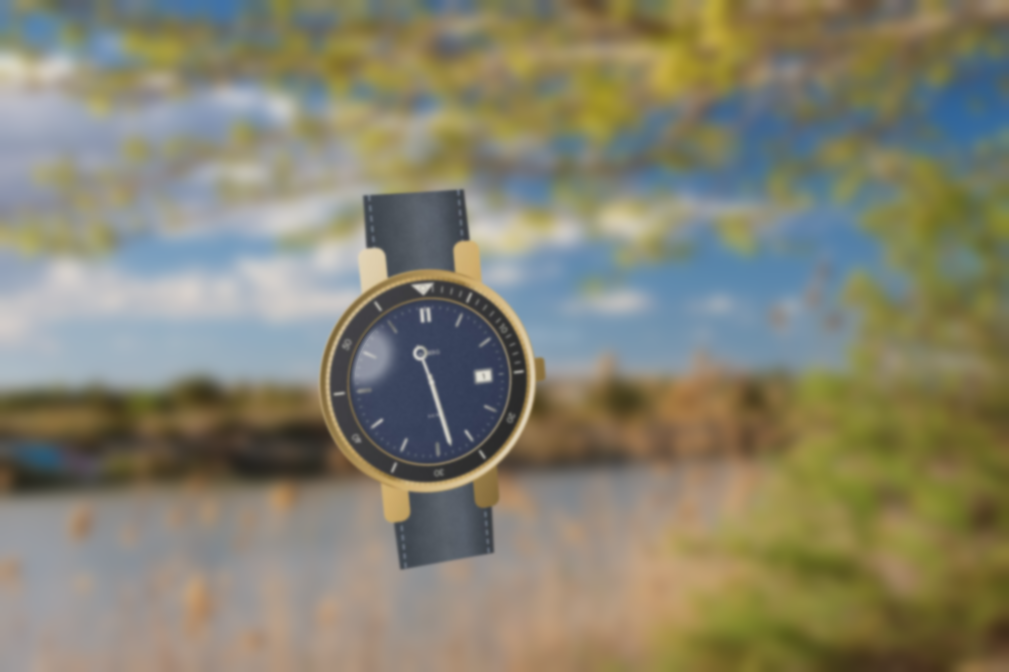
{"hour": 11, "minute": 28}
